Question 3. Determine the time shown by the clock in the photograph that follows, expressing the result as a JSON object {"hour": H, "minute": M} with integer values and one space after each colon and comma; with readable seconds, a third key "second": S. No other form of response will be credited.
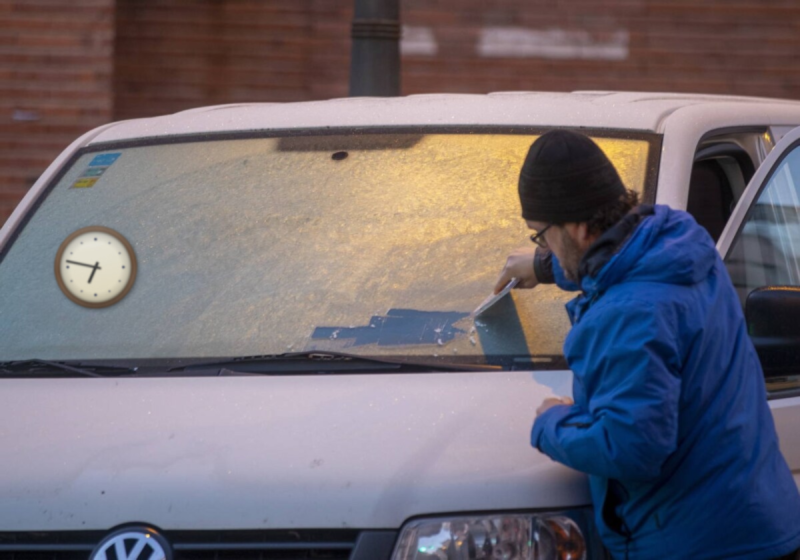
{"hour": 6, "minute": 47}
